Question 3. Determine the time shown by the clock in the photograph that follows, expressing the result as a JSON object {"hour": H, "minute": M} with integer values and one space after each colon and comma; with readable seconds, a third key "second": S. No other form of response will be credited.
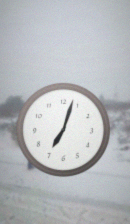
{"hour": 7, "minute": 3}
